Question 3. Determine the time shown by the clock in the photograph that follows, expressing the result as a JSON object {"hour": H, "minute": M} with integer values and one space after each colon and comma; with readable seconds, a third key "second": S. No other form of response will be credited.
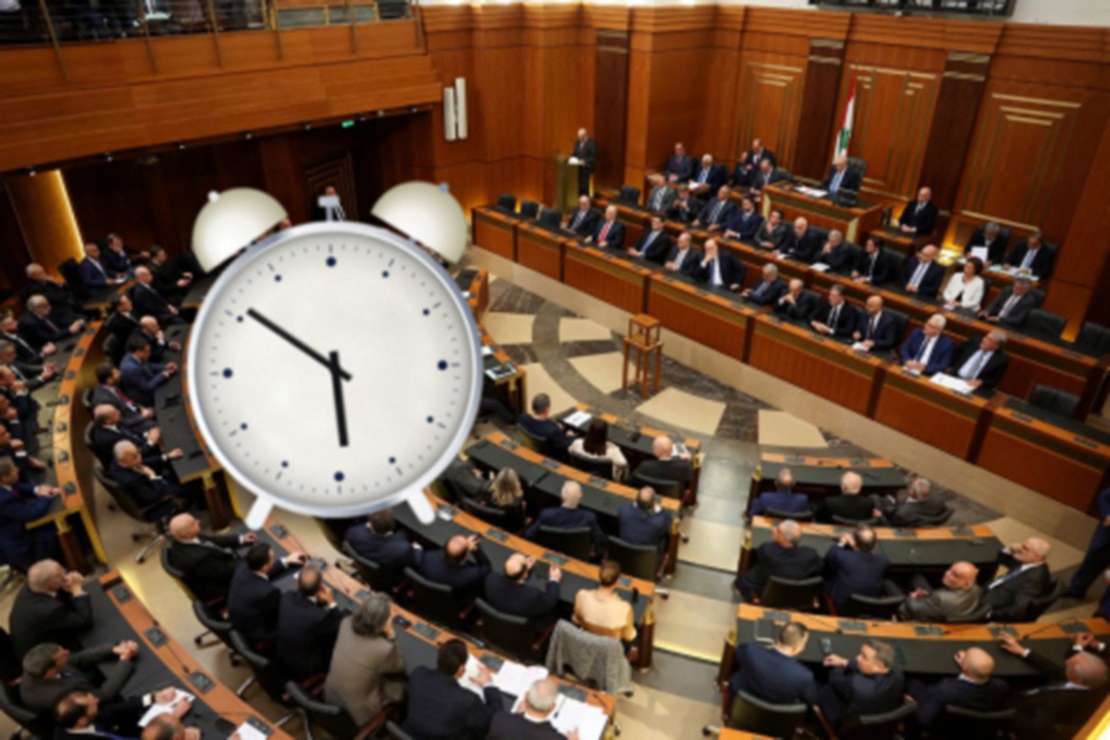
{"hour": 5, "minute": 51}
